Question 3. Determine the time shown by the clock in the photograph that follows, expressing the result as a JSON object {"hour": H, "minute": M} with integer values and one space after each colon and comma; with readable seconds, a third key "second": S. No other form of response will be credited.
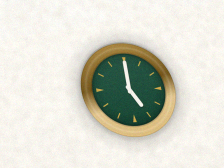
{"hour": 5, "minute": 0}
